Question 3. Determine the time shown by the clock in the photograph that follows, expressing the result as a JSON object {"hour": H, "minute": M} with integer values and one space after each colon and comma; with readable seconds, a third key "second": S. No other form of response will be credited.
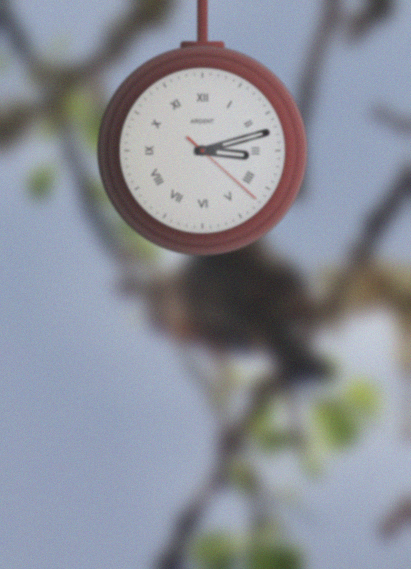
{"hour": 3, "minute": 12, "second": 22}
